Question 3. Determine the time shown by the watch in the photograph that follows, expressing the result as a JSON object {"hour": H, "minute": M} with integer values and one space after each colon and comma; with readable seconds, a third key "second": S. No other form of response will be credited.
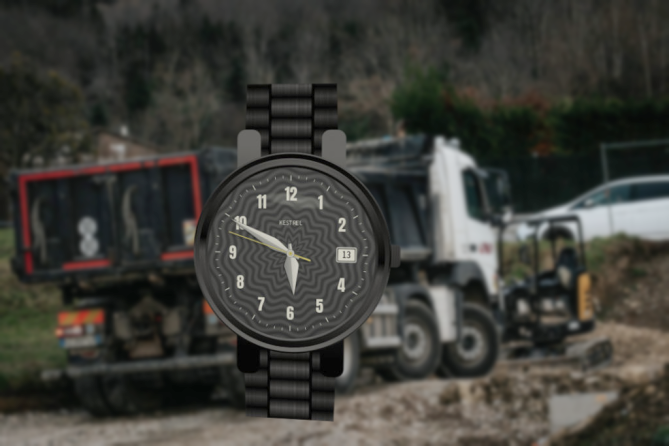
{"hour": 5, "minute": 49, "second": 48}
